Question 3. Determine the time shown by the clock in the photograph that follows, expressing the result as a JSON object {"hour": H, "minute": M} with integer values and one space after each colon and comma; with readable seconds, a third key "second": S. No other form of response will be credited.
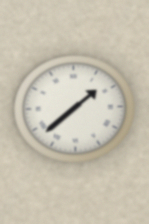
{"hour": 1, "minute": 38}
